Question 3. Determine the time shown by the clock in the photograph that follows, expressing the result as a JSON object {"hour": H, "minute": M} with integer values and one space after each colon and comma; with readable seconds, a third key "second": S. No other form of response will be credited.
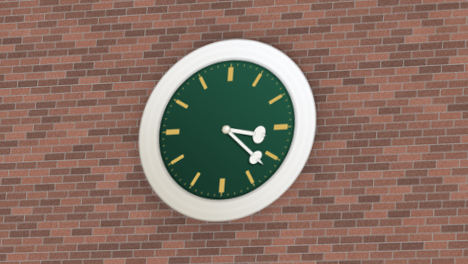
{"hour": 3, "minute": 22}
